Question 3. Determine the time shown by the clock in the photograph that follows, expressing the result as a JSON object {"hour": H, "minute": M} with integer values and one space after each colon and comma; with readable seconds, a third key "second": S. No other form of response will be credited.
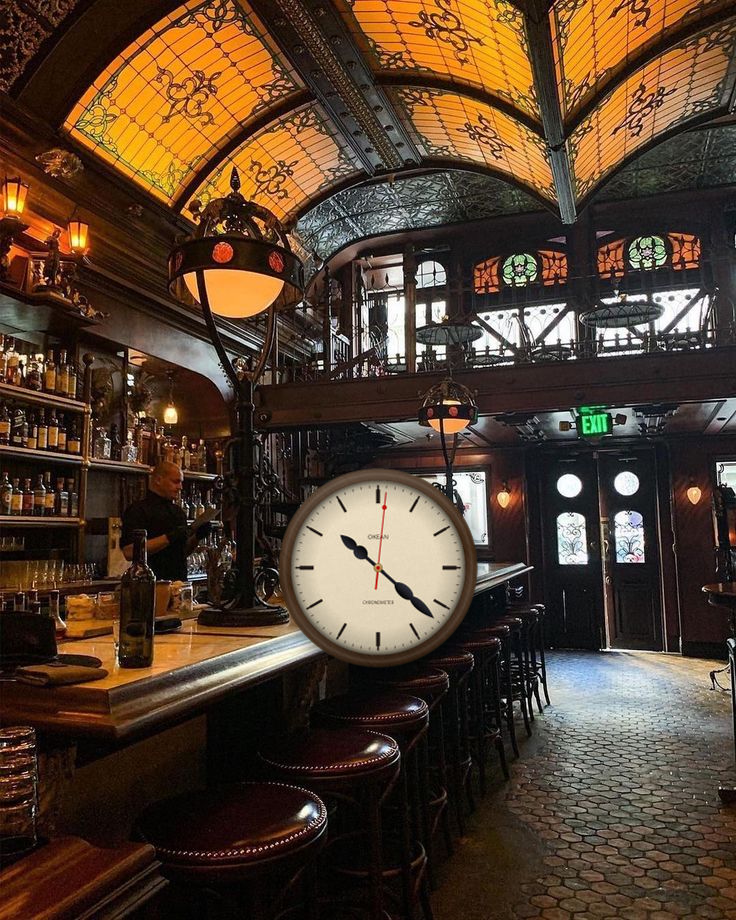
{"hour": 10, "minute": 22, "second": 1}
